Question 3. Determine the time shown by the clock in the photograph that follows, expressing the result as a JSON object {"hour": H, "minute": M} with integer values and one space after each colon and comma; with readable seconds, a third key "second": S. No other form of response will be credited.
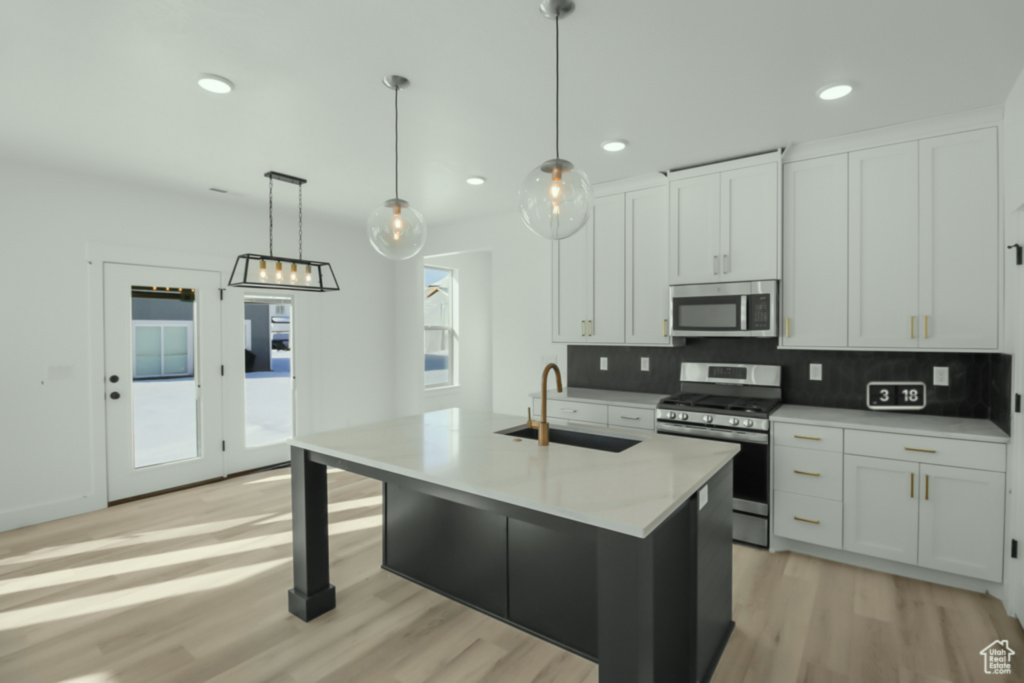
{"hour": 3, "minute": 18}
